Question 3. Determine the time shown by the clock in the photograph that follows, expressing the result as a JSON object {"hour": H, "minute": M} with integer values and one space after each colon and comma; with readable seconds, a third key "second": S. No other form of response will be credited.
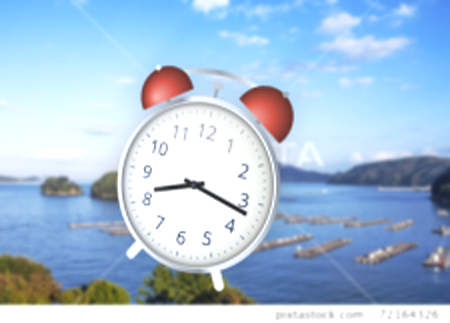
{"hour": 8, "minute": 17}
